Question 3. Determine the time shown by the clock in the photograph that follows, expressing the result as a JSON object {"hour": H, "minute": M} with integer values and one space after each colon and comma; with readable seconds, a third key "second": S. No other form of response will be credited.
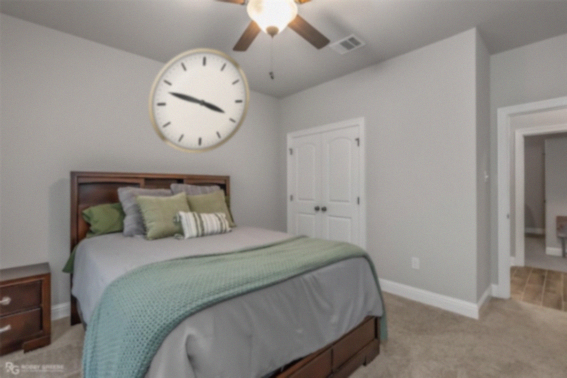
{"hour": 3, "minute": 48}
